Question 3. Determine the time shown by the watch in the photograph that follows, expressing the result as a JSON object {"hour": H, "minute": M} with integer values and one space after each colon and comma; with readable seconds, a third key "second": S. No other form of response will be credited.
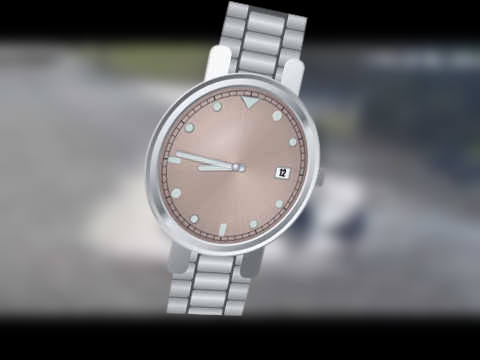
{"hour": 8, "minute": 46}
